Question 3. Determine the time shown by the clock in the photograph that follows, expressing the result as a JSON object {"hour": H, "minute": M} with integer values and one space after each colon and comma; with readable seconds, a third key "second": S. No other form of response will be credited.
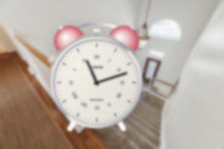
{"hour": 11, "minute": 12}
